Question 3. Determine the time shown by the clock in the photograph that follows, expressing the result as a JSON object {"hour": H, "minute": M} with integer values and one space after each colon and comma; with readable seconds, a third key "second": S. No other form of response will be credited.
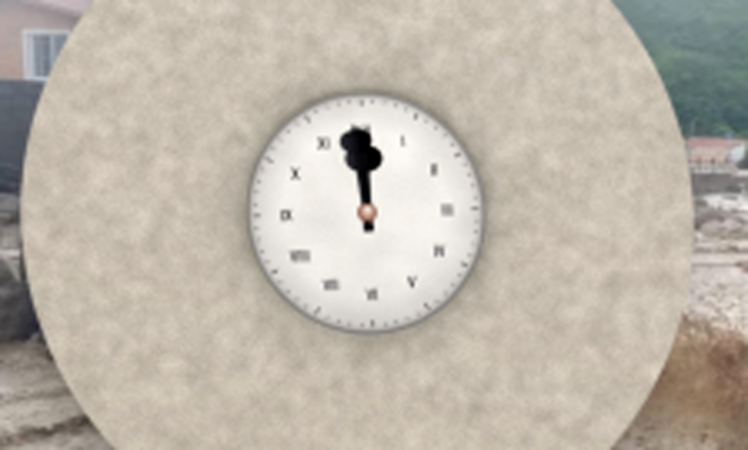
{"hour": 11, "minute": 59}
